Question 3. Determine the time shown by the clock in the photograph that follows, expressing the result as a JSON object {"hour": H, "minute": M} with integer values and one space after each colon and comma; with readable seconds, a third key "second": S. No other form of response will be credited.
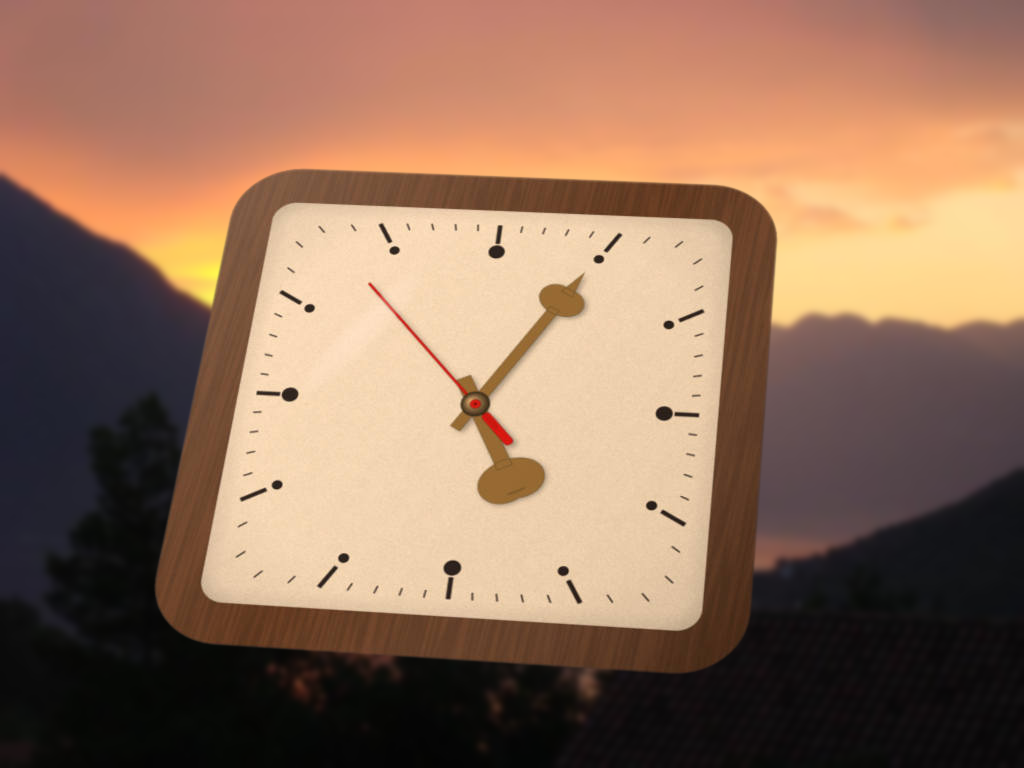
{"hour": 5, "minute": 4, "second": 53}
